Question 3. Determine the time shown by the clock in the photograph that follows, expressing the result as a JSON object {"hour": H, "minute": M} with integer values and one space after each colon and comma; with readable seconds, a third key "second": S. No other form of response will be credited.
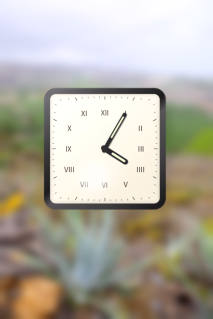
{"hour": 4, "minute": 5}
